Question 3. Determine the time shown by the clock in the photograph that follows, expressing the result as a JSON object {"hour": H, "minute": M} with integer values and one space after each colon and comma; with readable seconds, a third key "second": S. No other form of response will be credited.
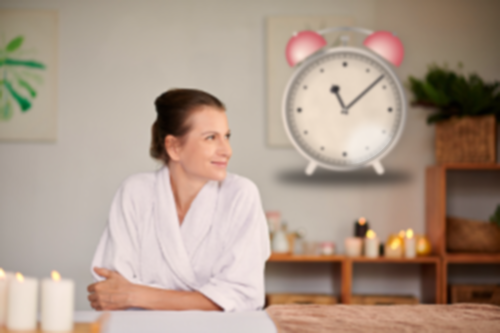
{"hour": 11, "minute": 8}
